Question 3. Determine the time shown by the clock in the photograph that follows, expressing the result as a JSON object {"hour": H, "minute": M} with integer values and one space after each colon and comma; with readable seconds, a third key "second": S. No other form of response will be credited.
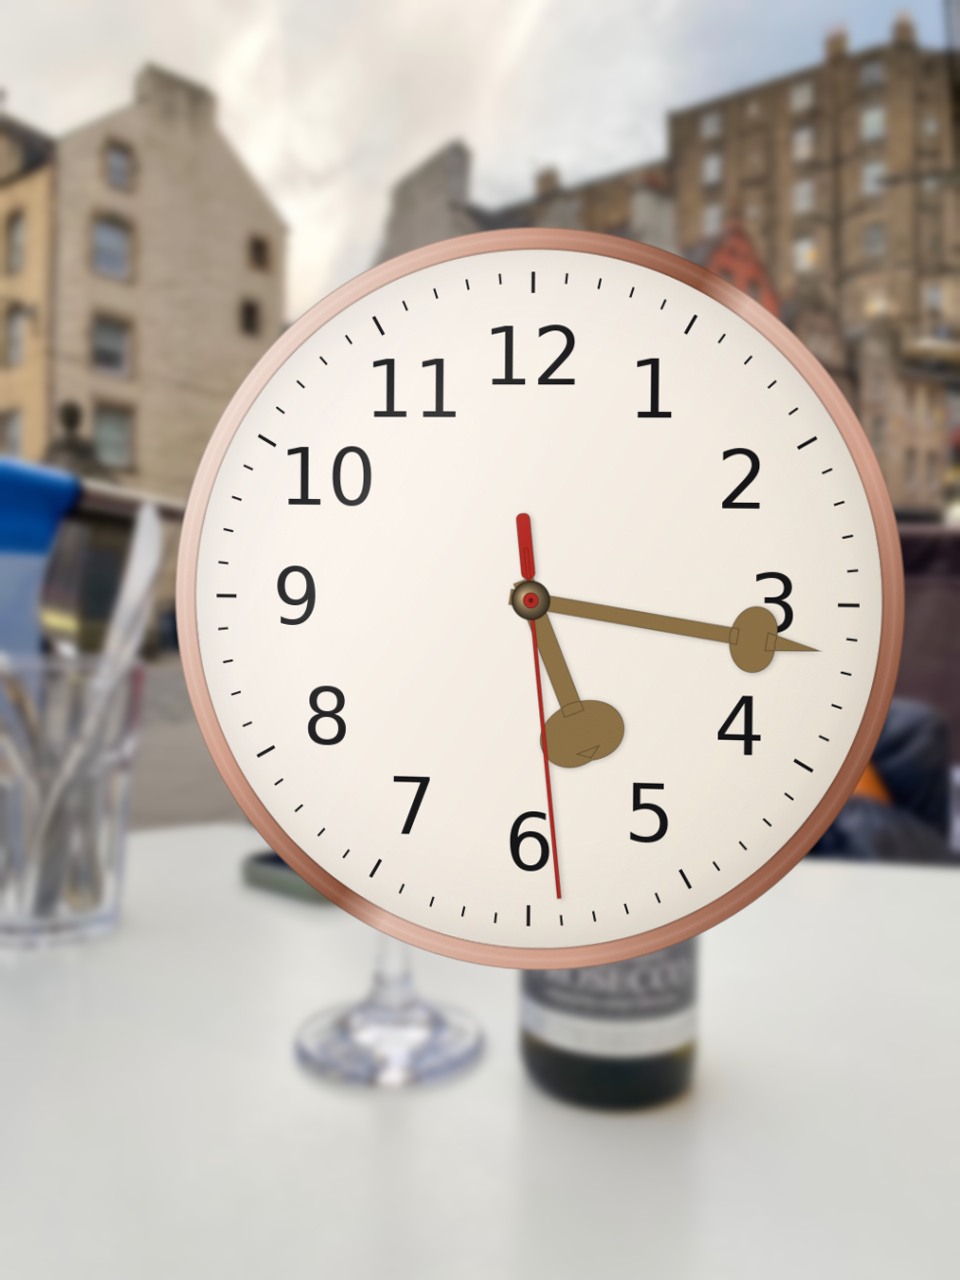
{"hour": 5, "minute": 16, "second": 29}
